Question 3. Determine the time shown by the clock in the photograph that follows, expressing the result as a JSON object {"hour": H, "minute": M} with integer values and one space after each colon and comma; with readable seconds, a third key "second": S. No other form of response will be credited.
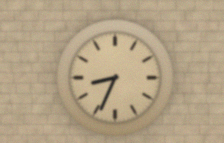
{"hour": 8, "minute": 34}
